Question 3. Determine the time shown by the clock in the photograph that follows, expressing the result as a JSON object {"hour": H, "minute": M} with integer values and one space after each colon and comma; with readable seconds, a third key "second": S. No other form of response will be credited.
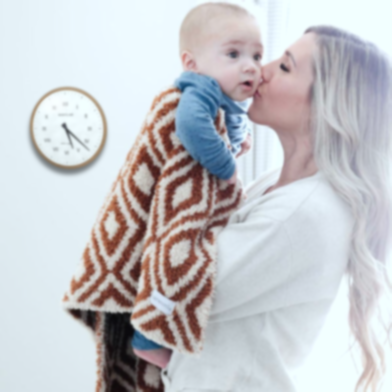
{"hour": 5, "minute": 22}
